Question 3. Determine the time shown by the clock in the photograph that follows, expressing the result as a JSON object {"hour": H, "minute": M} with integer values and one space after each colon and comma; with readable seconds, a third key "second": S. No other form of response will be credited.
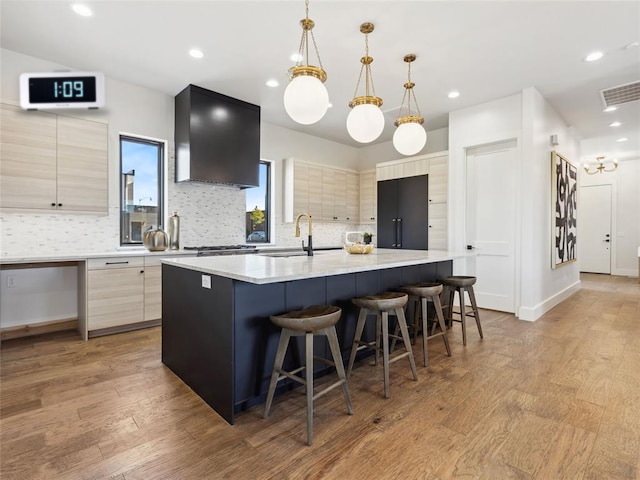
{"hour": 1, "minute": 9}
